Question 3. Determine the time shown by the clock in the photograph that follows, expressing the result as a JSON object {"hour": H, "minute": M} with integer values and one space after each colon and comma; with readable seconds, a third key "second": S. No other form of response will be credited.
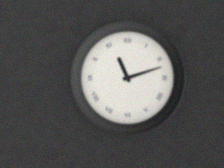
{"hour": 11, "minute": 12}
